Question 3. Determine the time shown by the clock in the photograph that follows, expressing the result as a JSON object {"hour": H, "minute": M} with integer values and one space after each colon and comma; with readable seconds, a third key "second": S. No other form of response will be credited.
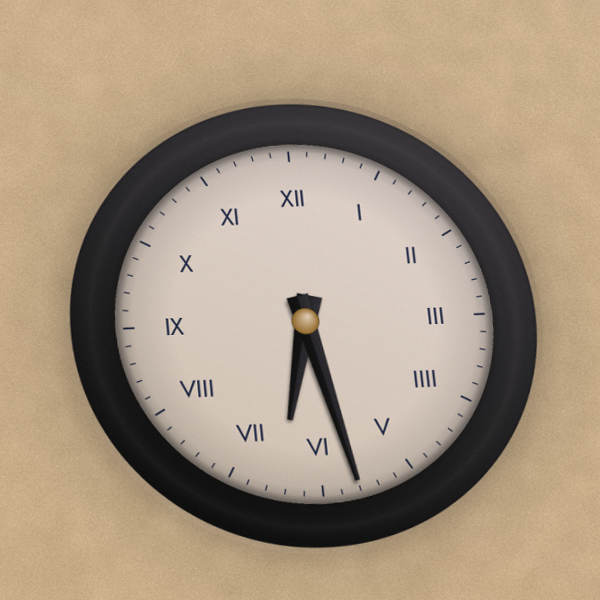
{"hour": 6, "minute": 28}
